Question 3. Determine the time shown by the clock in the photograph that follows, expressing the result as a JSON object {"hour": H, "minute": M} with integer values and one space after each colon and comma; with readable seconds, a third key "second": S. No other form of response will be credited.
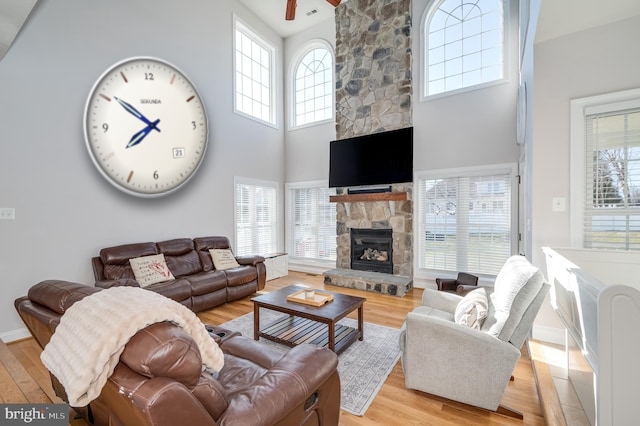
{"hour": 7, "minute": 51}
